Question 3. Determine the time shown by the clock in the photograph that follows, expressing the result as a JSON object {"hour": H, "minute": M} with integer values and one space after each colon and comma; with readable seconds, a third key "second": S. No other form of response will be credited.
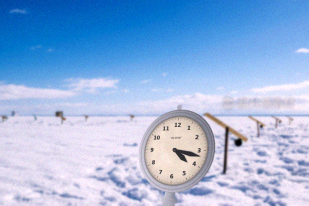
{"hour": 4, "minute": 17}
